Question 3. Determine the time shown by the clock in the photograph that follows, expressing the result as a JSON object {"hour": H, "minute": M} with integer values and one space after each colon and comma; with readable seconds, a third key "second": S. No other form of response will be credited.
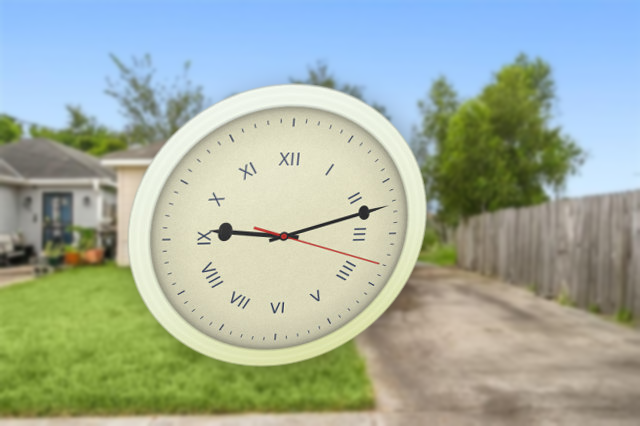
{"hour": 9, "minute": 12, "second": 18}
